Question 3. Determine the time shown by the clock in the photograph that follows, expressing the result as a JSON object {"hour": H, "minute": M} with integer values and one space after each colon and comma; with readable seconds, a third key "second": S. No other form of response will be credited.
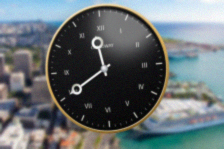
{"hour": 11, "minute": 40}
